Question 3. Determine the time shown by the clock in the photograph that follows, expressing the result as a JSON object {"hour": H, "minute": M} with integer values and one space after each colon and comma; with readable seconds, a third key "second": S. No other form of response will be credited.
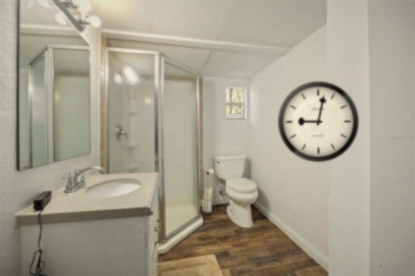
{"hour": 9, "minute": 2}
